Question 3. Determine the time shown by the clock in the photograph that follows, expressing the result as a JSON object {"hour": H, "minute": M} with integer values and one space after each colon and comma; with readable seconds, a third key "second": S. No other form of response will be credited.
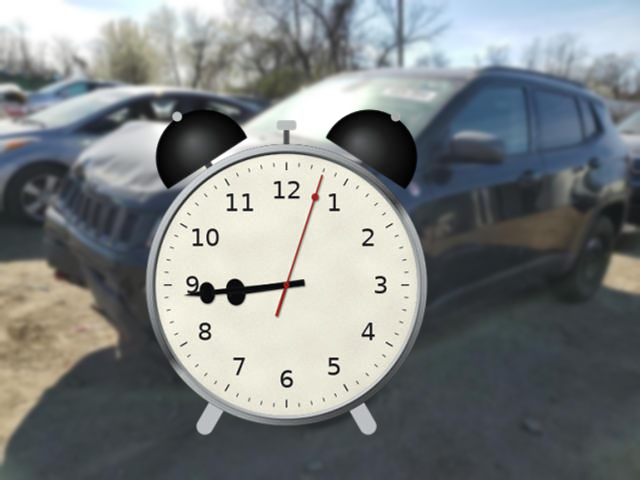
{"hour": 8, "minute": 44, "second": 3}
